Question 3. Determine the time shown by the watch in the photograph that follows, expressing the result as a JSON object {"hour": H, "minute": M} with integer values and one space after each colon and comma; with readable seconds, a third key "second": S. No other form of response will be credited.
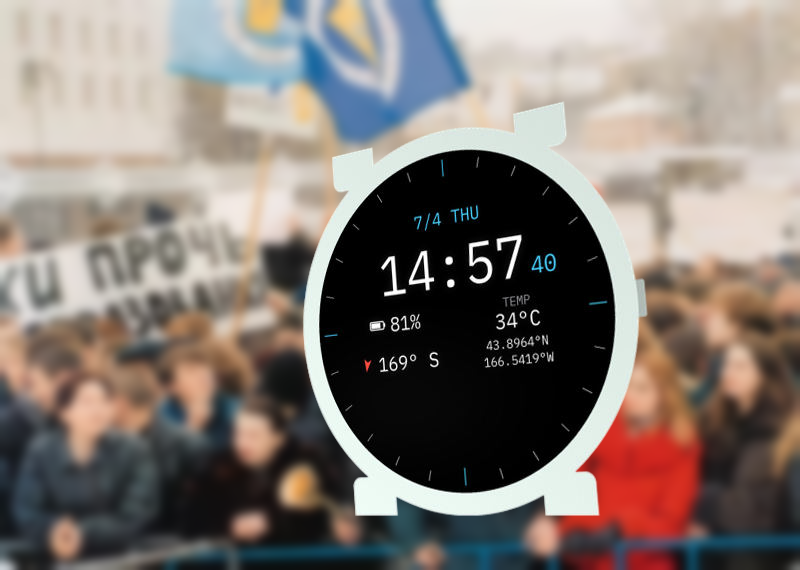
{"hour": 14, "minute": 57, "second": 40}
